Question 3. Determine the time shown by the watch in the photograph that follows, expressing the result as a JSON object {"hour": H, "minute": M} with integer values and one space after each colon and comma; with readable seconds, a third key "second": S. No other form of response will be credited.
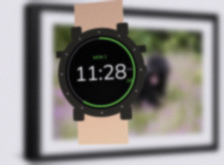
{"hour": 11, "minute": 28}
